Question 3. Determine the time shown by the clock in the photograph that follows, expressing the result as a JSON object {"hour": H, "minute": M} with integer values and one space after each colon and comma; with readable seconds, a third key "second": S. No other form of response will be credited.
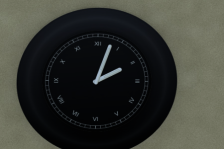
{"hour": 2, "minute": 3}
